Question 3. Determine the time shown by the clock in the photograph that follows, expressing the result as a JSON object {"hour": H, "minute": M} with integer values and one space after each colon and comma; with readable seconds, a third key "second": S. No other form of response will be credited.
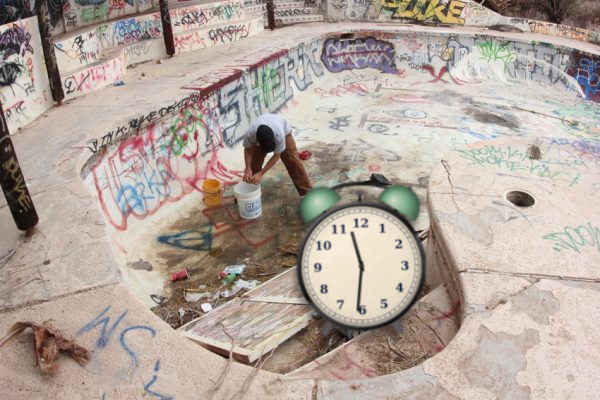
{"hour": 11, "minute": 31}
